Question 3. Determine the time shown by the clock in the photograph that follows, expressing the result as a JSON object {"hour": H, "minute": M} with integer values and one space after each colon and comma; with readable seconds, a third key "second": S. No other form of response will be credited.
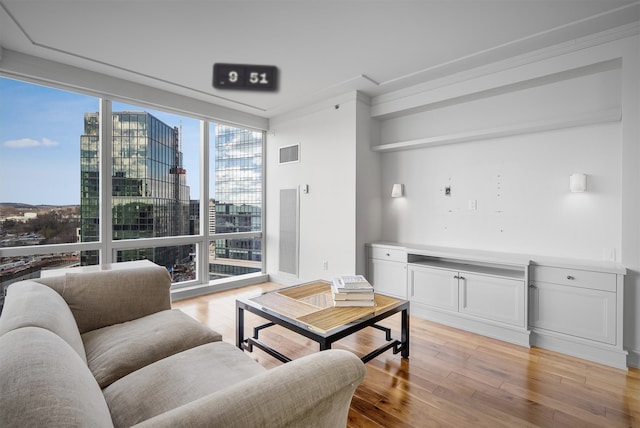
{"hour": 9, "minute": 51}
